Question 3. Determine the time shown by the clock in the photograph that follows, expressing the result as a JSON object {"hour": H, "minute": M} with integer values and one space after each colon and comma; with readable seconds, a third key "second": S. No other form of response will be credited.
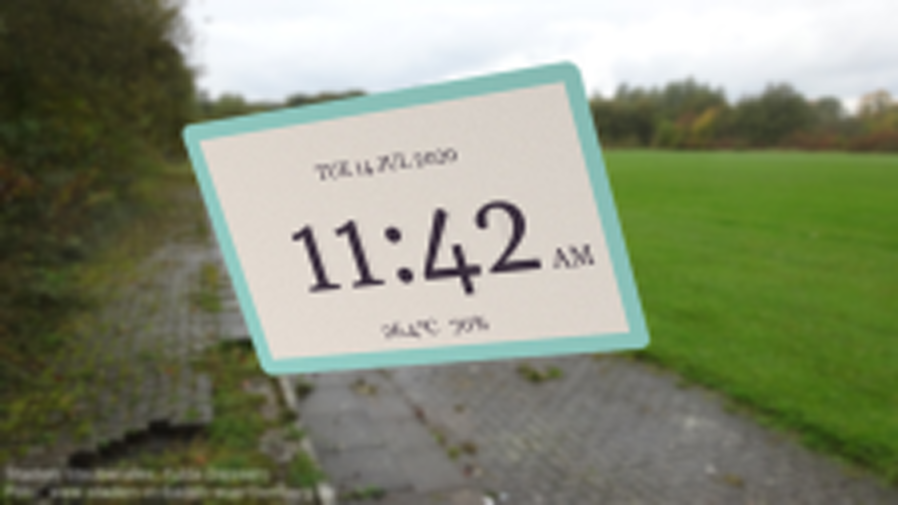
{"hour": 11, "minute": 42}
